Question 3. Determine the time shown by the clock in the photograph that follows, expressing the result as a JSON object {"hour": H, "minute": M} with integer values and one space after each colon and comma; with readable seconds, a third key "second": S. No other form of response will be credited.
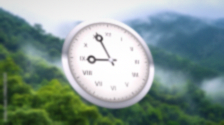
{"hour": 8, "minute": 56}
